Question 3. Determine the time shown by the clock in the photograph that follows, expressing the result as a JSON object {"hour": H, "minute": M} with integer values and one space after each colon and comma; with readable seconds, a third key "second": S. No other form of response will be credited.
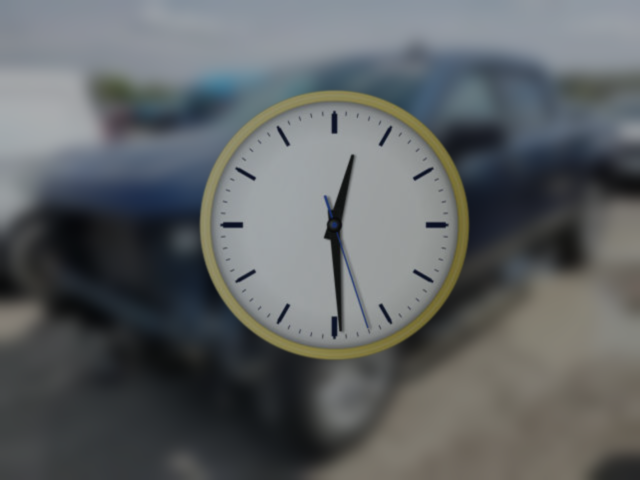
{"hour": 12, "minute": 29, "second": 27}
